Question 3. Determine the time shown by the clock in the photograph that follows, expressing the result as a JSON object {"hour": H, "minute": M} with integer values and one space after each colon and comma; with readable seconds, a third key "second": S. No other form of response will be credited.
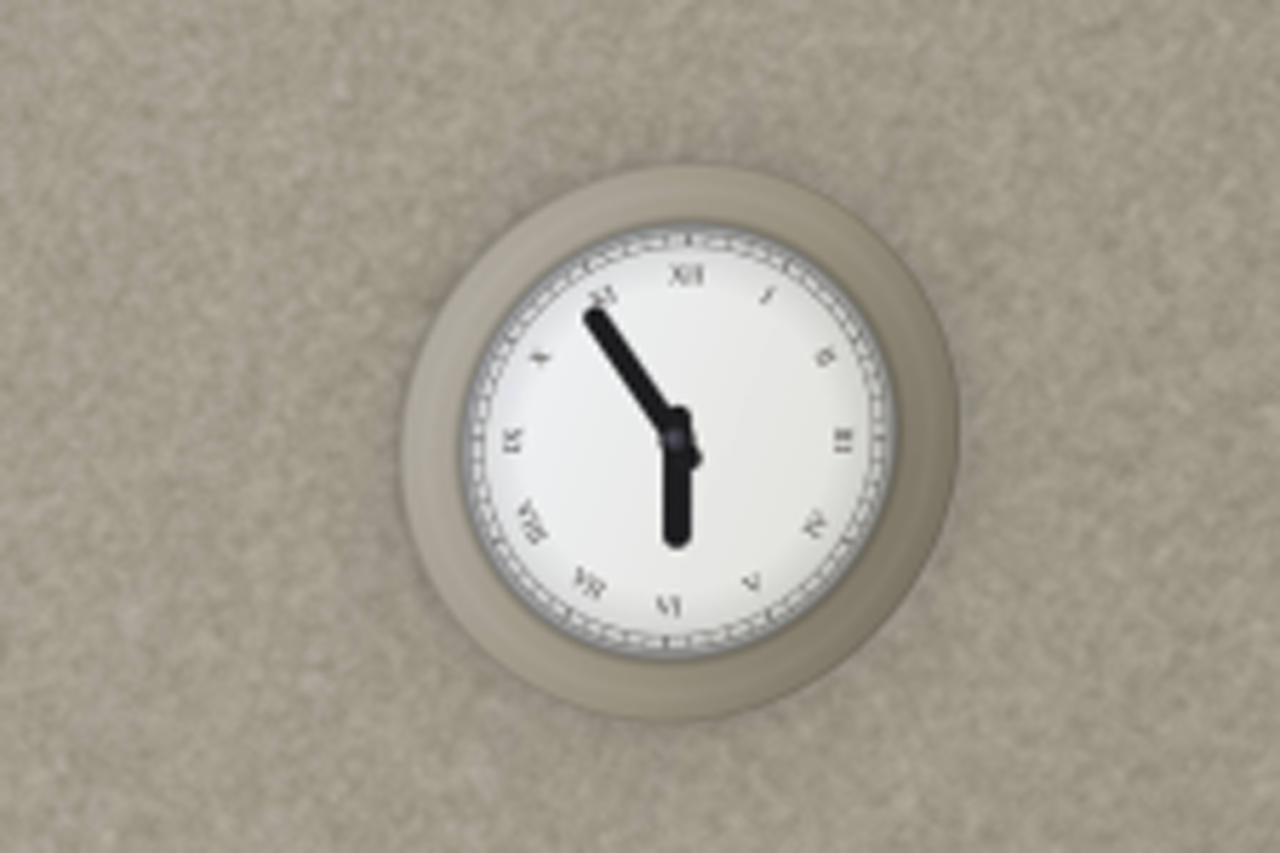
{"hour": 5, "minute": 54}
